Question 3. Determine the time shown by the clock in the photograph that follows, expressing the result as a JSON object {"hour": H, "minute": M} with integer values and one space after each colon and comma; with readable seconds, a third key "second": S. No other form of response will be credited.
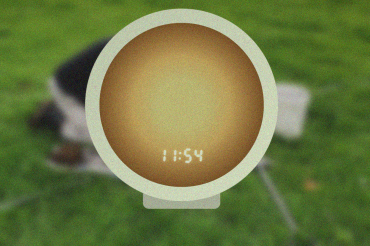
{"hour": 11, "minute": 54}
